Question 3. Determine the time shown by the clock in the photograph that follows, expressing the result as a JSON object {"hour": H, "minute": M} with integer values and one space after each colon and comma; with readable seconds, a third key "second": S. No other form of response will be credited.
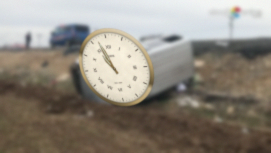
{"hour": 10, "minute": 57}
